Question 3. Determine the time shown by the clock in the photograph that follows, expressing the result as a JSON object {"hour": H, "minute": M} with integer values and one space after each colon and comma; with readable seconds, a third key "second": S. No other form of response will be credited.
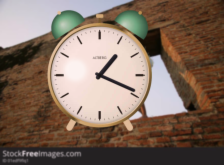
{"hour": 1, "minute": 19}
